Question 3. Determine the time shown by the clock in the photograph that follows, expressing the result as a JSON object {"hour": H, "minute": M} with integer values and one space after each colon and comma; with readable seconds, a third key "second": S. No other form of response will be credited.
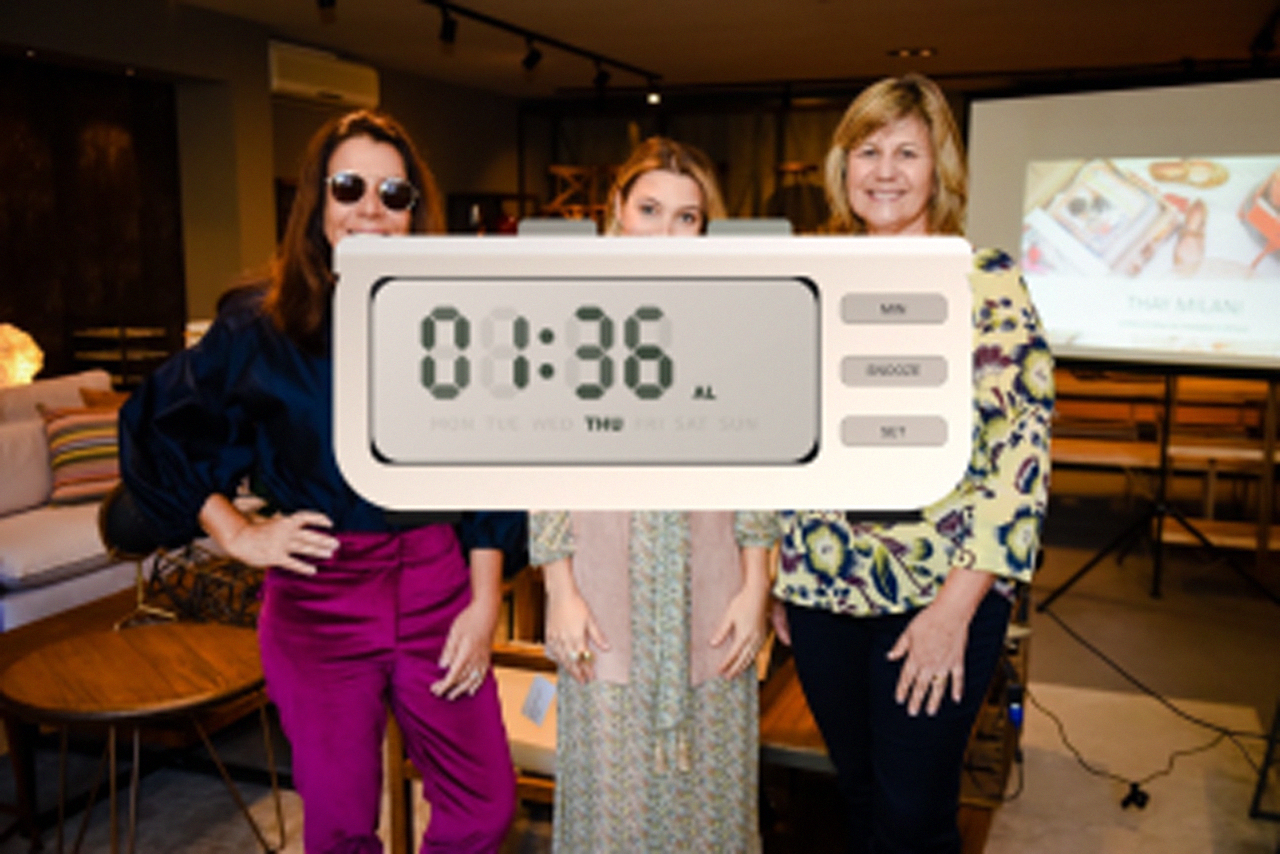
{"hour": 1, "minute": 36}
